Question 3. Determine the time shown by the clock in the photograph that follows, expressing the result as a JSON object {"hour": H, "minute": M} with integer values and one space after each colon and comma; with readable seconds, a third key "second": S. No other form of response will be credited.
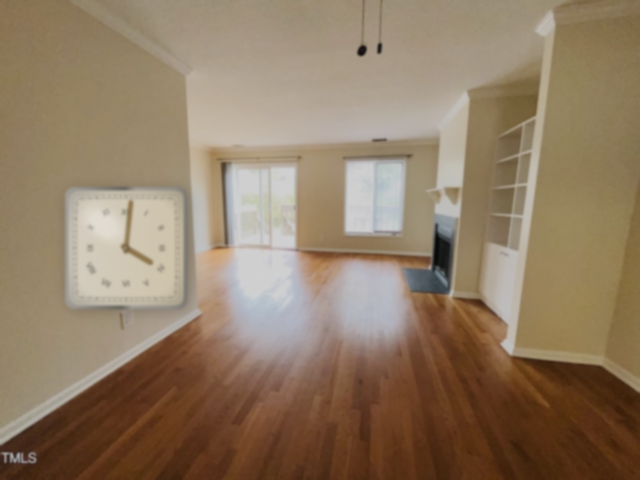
{"hour": 4, "minute": 1}
